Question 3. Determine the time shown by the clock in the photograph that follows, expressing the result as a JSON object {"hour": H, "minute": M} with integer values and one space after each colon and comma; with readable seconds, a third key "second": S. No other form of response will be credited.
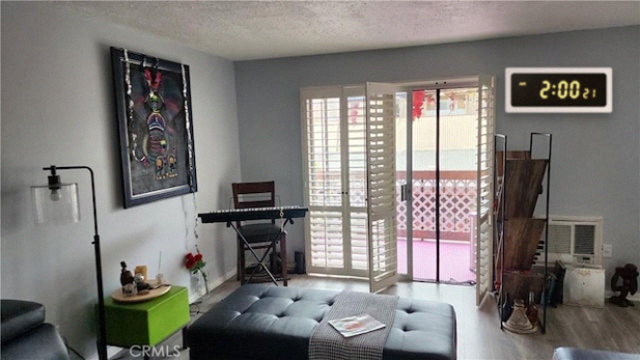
{"hour": 2, "minute": 0, "second": 21}
